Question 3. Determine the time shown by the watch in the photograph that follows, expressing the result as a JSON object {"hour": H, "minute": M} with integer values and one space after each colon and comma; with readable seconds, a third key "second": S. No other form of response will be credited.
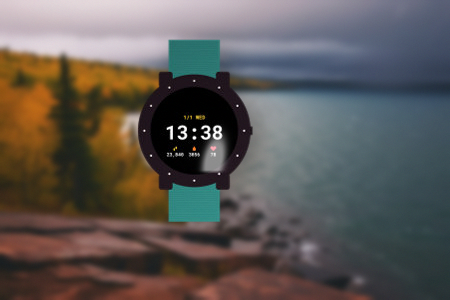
{"hour": 13, "minute": 38}
